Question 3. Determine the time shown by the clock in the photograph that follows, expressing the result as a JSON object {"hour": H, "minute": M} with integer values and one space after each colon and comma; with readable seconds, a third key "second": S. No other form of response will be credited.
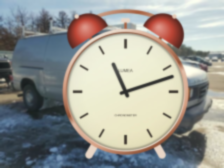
{"hour": 11, "minute": 12}
